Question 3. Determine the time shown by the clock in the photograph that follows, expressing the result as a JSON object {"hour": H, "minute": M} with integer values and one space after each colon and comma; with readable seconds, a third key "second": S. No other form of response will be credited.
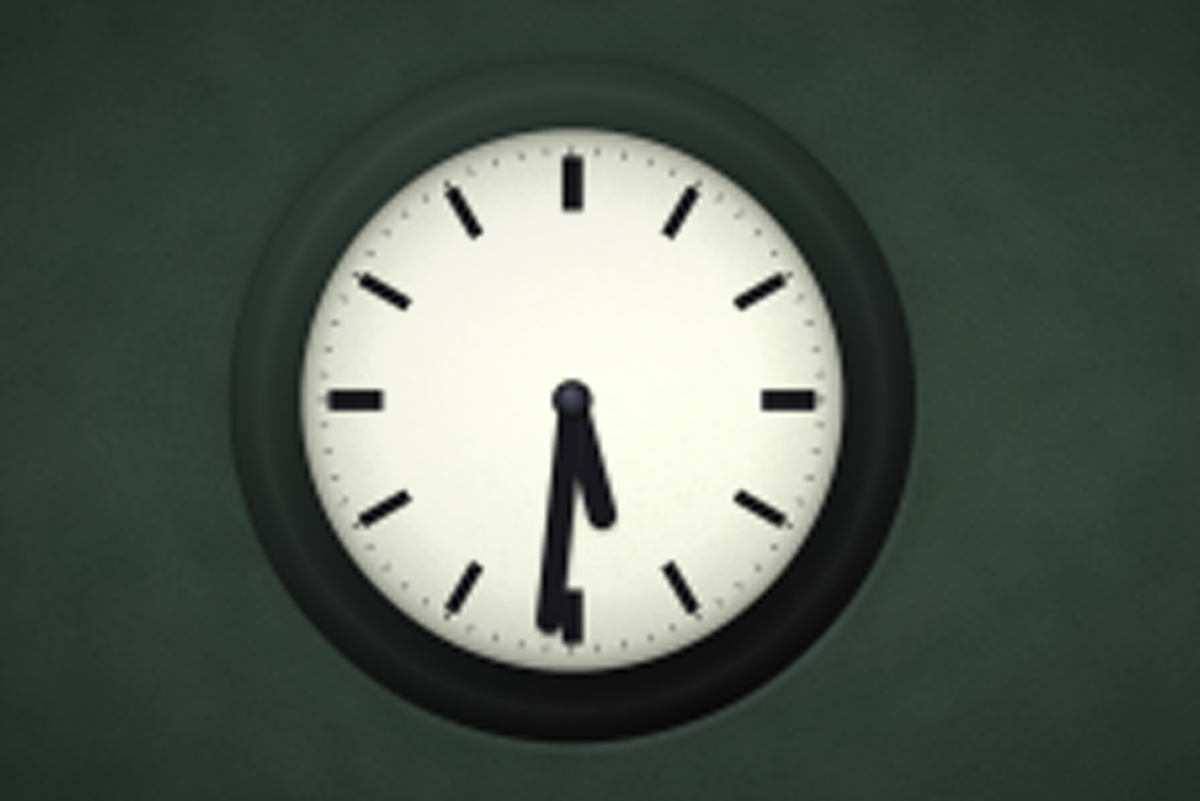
{"hour": 5, "minute": 31}
